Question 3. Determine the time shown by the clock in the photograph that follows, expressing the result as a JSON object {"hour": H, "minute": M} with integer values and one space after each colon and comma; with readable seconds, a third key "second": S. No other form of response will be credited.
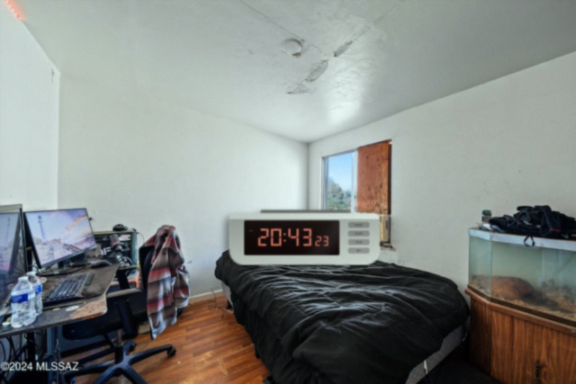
{"hour": 20, "minute": 43}
